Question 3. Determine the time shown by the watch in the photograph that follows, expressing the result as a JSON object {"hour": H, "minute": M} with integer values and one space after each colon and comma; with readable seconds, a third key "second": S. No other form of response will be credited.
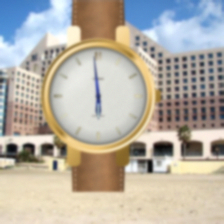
{"hour": 5, "minute": 59}
